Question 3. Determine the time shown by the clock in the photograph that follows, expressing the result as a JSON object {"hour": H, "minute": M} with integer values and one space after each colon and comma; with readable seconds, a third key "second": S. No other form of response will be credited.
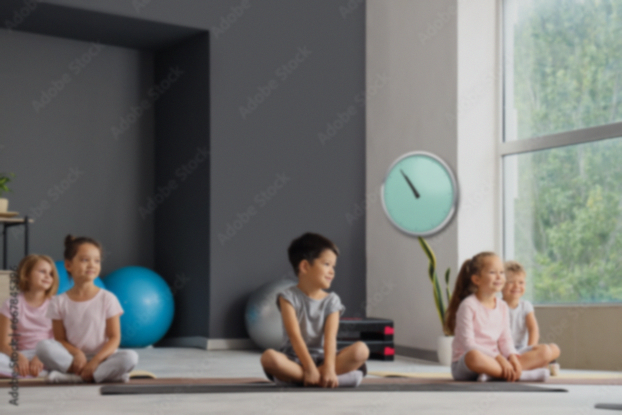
{"hour": 10, "minute": 54}
